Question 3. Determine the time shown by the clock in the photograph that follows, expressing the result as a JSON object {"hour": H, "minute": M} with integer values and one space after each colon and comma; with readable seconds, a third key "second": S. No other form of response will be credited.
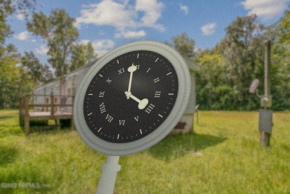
{"hour": 3, "minute": 59}
